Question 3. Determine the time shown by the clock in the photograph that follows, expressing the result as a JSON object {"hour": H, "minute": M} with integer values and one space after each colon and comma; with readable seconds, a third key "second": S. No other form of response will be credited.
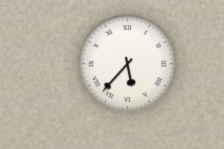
{"hour": 5, "minute": 37}
